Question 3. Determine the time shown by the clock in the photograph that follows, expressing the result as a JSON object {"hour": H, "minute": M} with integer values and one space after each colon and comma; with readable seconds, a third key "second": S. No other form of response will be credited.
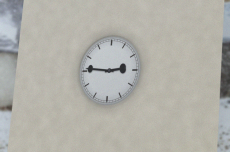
{"hour": 2, "minute": 46}
